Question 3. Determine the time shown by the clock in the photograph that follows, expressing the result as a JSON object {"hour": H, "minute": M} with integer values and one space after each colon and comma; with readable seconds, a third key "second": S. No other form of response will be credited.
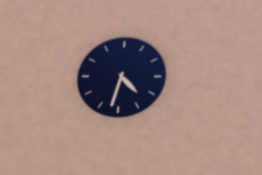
{"hour": 4, "minute": 32}
